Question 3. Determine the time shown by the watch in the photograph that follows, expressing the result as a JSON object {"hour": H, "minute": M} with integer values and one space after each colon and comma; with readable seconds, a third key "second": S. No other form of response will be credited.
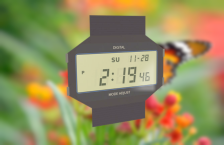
{"hour": 2, "minute": 19, "second": 46}
